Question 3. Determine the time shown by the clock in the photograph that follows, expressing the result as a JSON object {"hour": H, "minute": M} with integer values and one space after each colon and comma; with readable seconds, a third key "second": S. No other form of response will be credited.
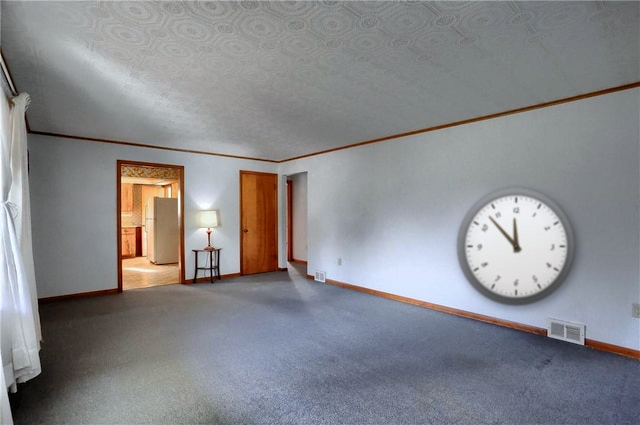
{"hour": 11, "minute": 53}
